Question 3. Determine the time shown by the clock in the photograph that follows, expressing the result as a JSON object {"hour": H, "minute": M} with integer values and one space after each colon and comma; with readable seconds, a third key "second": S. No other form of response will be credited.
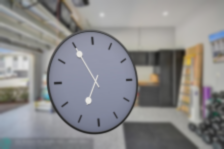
{"hour": 6, "minute": 55}
